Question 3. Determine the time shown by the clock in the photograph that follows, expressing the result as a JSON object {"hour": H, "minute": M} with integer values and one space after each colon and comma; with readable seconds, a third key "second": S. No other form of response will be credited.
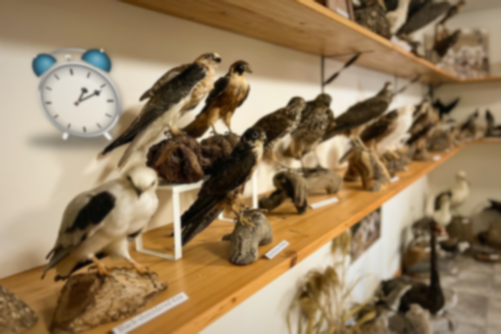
{"hour": 1, "minute": 11}
